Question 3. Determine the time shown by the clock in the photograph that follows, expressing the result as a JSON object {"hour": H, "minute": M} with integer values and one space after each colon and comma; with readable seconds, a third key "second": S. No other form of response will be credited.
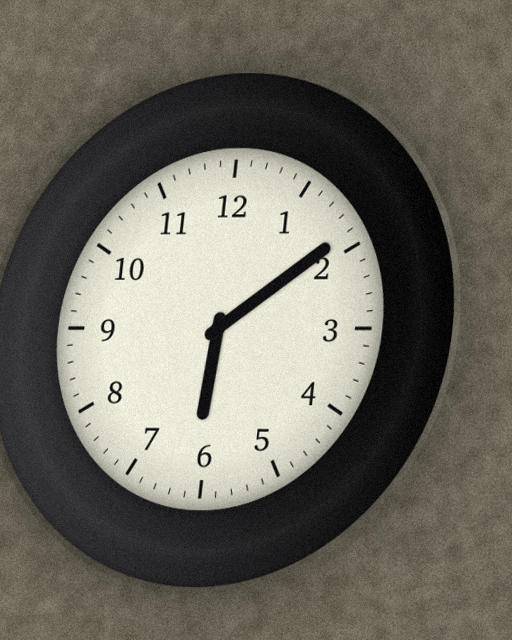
{"hour": 6, "minute": 9}
